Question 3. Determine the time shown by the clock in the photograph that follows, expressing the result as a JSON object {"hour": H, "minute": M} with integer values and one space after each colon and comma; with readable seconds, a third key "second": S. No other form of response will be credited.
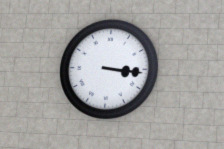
{"hour": 3, "minute": 16}
